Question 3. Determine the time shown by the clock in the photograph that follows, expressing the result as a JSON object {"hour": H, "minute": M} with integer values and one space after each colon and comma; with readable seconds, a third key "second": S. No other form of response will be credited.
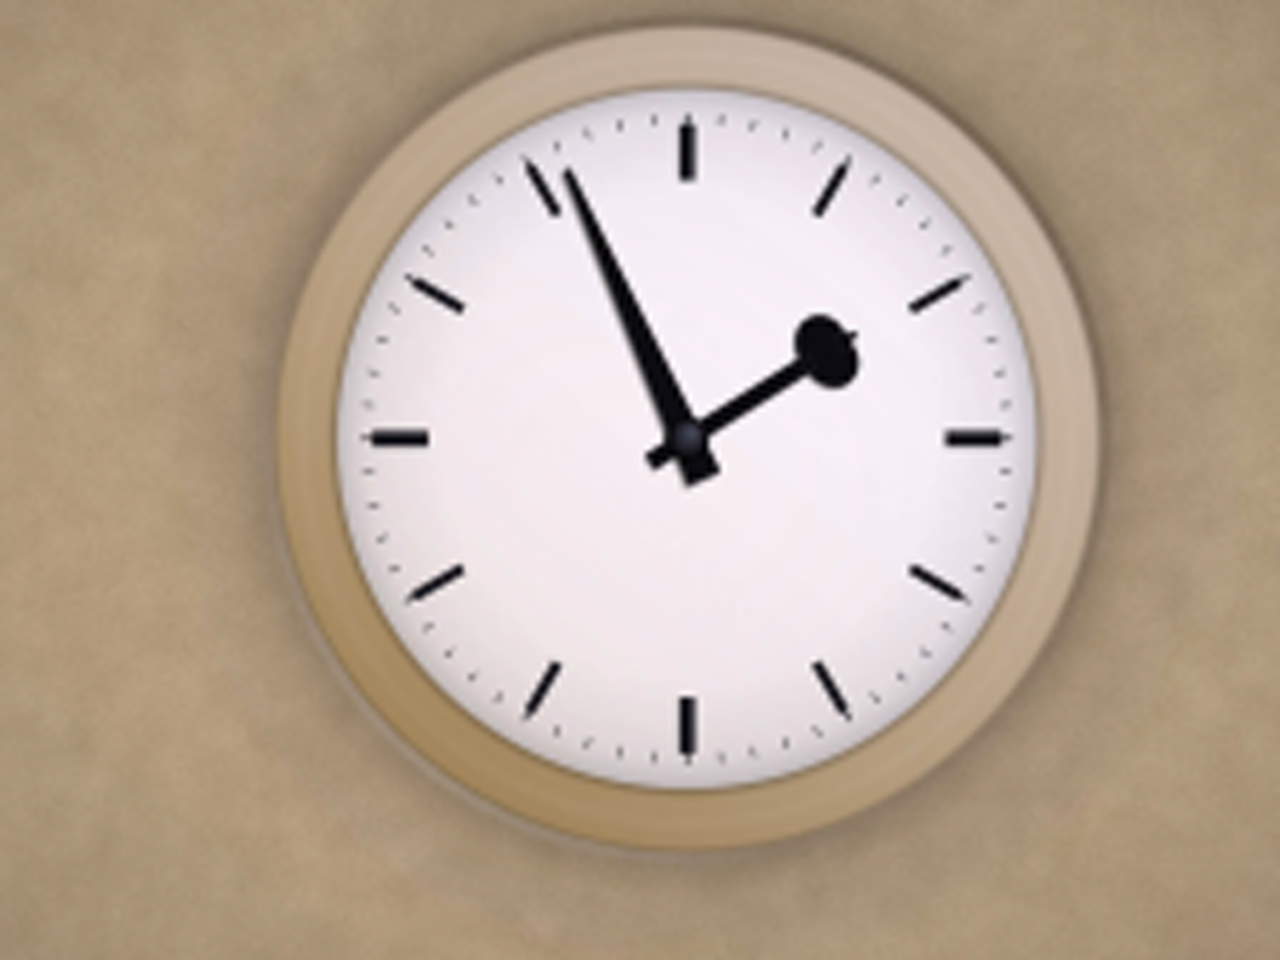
{"hour": 1, "minute": 56}
